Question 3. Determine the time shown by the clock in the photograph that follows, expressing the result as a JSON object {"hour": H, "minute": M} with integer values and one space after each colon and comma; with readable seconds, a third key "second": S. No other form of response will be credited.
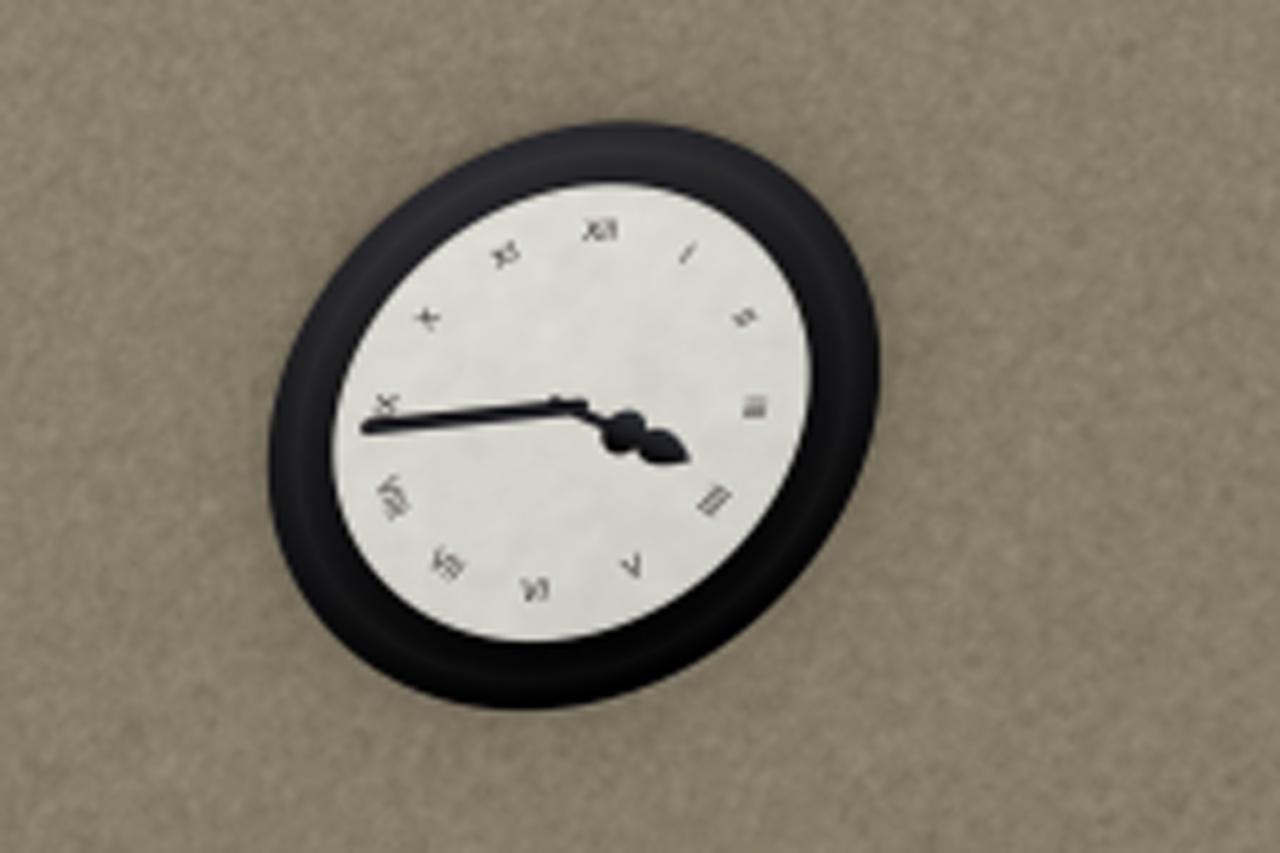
{"hour": 3, "minute": 44}
